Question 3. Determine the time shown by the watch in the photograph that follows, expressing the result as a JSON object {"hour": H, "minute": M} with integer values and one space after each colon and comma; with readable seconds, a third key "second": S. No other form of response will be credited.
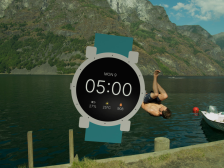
{"hour": 5, "minute": 0}
